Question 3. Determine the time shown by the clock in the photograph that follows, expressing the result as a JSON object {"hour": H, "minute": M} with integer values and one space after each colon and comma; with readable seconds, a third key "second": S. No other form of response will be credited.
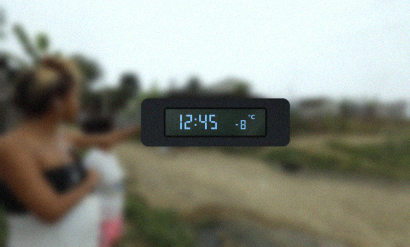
{"hour": 12, "minute": 45}
